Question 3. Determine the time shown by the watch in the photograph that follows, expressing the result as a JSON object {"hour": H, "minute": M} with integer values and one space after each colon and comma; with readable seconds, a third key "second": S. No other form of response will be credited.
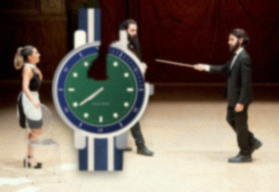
{"hour": 7, "minute": 39}
